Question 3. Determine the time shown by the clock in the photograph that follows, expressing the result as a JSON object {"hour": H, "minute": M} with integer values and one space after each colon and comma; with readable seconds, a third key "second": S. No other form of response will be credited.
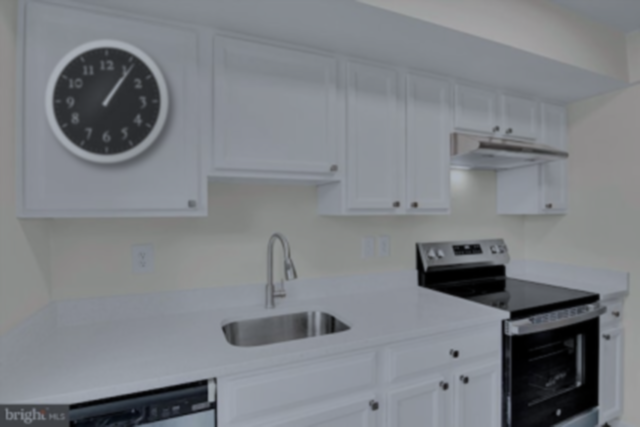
{"hour": 1, "minute": 6}
